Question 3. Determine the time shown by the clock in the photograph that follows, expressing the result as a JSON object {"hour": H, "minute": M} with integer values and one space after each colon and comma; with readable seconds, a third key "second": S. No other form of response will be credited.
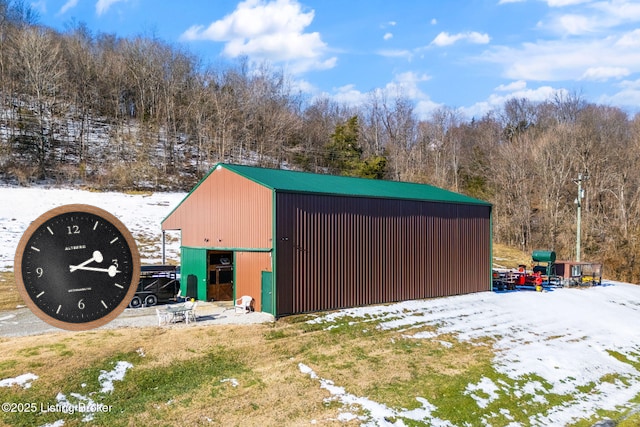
{"hour": 2, "minute": 17}
